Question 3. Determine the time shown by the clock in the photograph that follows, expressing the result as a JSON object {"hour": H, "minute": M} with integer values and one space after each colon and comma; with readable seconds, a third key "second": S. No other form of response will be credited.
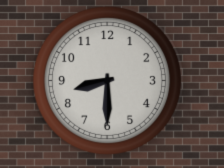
{"hour": 8, "minute": 30}
